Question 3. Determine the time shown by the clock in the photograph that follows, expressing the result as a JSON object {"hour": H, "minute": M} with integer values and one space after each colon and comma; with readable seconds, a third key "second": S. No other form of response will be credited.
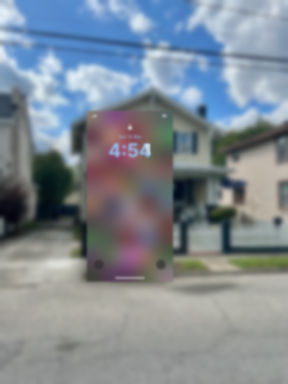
{"hour": 4, "minute": 54}
